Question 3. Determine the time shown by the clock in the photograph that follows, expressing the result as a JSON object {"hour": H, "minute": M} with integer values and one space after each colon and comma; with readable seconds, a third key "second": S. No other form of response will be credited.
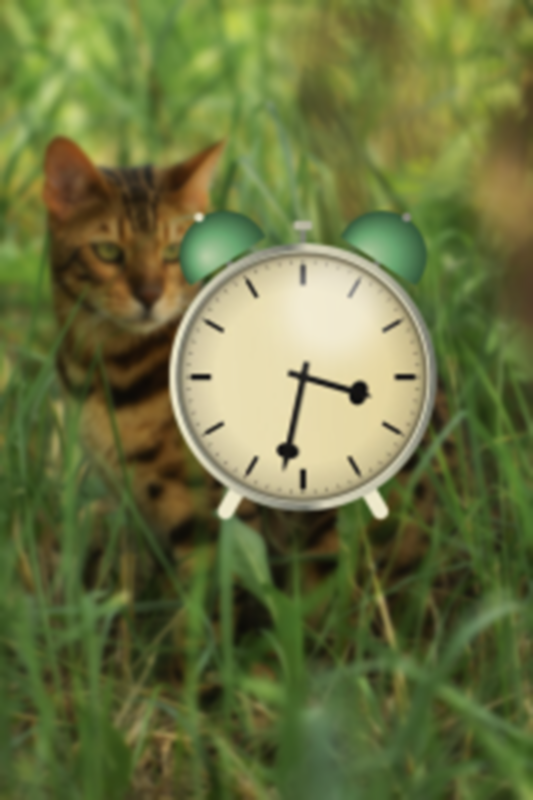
{"hour": 3, "minute": 32}
